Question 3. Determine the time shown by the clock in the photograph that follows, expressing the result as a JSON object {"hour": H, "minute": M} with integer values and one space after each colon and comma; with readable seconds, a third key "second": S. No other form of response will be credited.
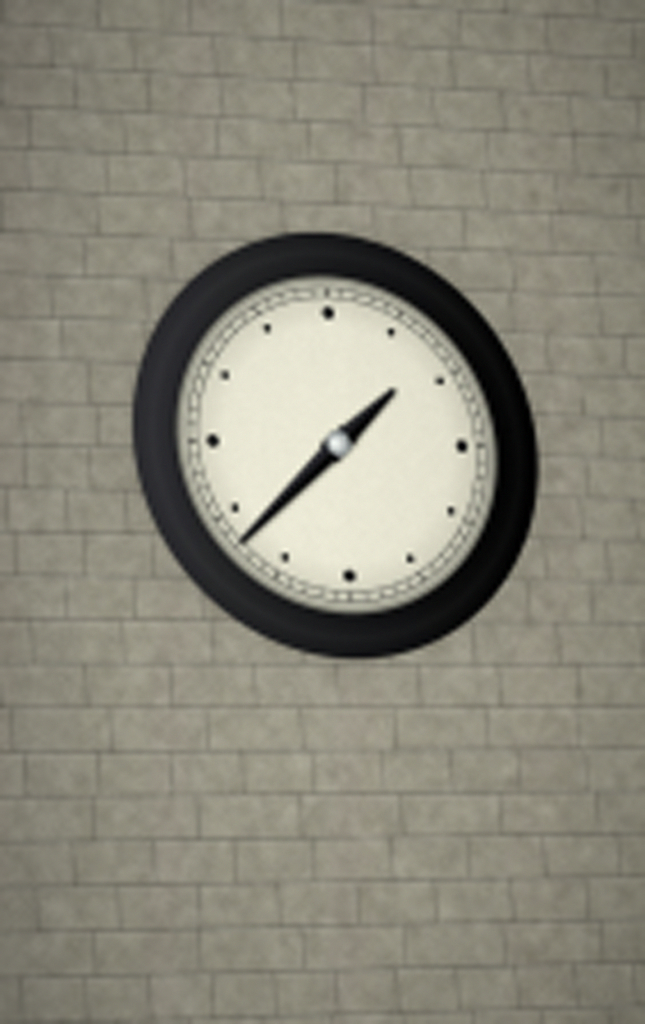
{"hour": 1, "minute": 38}
